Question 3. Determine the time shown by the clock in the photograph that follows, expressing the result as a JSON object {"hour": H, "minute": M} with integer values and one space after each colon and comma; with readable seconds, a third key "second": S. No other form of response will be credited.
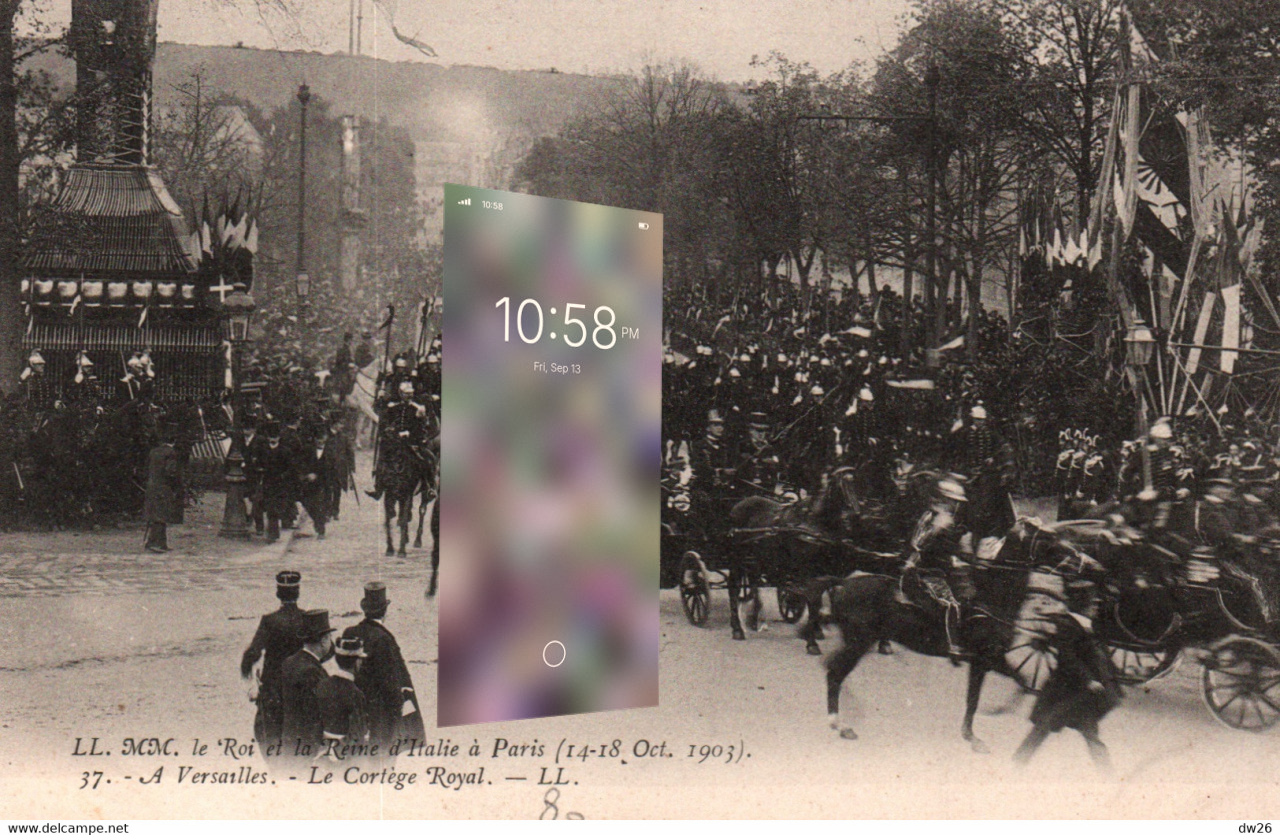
{"hour": 10, "minute": 58}
